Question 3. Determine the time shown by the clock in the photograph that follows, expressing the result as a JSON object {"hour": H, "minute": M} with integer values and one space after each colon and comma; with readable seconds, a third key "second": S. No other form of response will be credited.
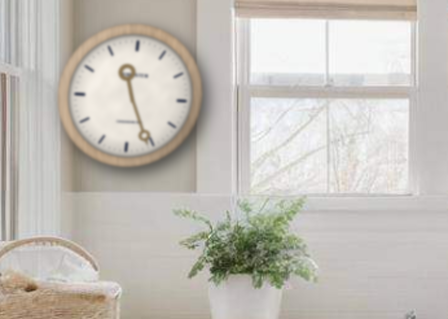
{"hour": 11, "minute": 26}
